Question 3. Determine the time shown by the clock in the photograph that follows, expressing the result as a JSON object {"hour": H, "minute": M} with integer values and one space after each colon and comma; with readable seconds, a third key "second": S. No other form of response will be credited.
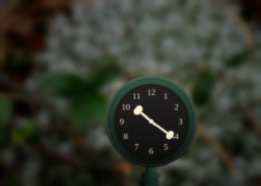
{"hour": 10, "minute": 21}
